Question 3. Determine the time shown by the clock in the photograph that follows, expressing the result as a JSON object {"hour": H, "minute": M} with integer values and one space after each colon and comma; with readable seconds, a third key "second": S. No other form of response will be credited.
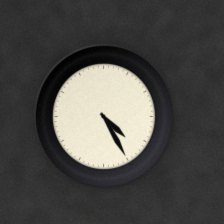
{"hour": 4, "minute": 25}
